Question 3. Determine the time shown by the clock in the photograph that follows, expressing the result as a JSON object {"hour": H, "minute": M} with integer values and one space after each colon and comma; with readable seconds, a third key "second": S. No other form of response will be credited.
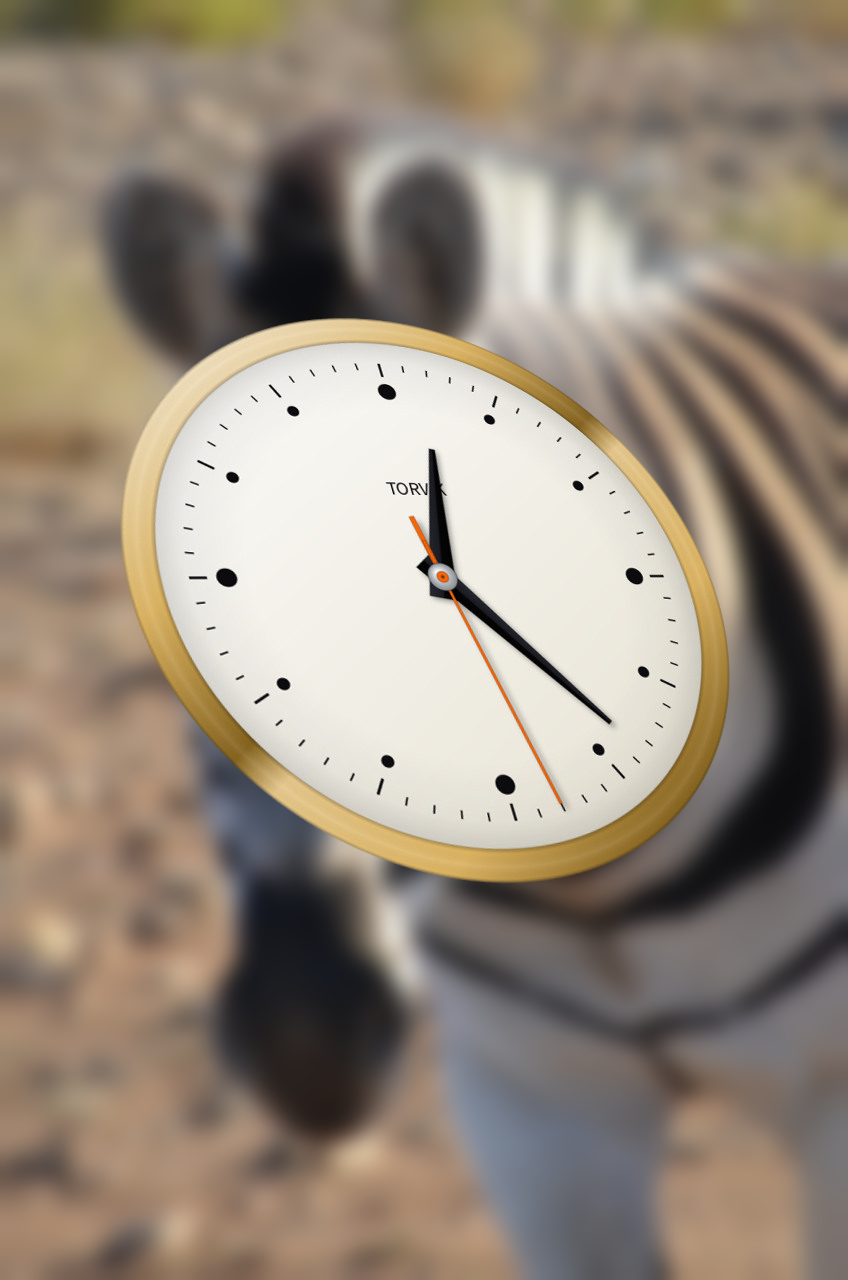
{"hour": 12, "minute": 23, "second": 28}
